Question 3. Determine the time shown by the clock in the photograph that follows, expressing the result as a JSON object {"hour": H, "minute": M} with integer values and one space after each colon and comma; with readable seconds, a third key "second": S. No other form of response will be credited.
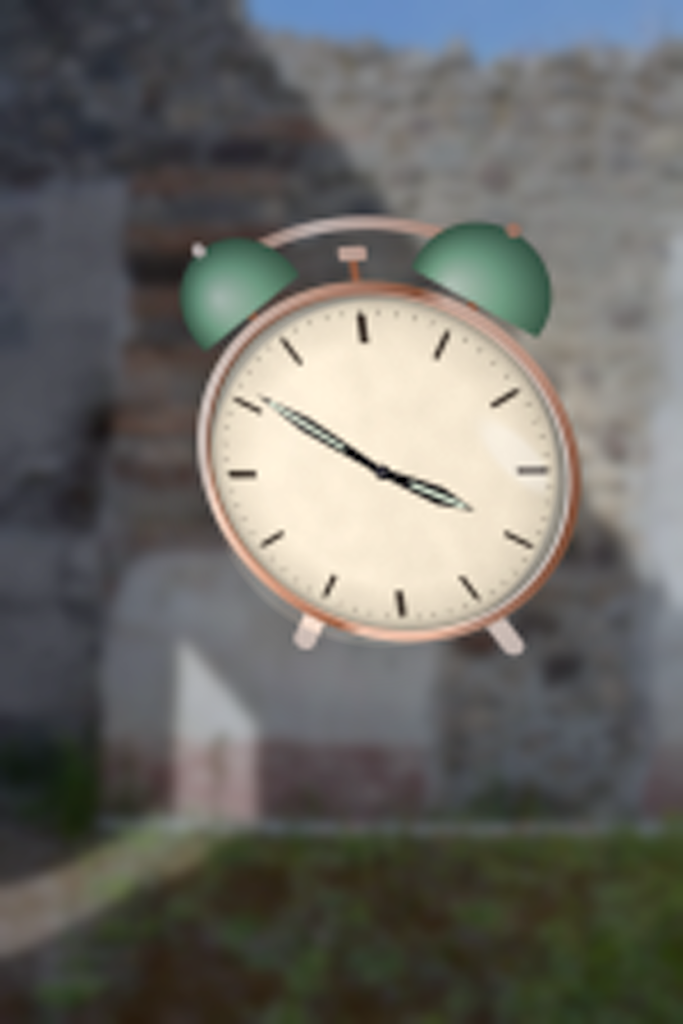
{"hour": 3, "minute": 51}
